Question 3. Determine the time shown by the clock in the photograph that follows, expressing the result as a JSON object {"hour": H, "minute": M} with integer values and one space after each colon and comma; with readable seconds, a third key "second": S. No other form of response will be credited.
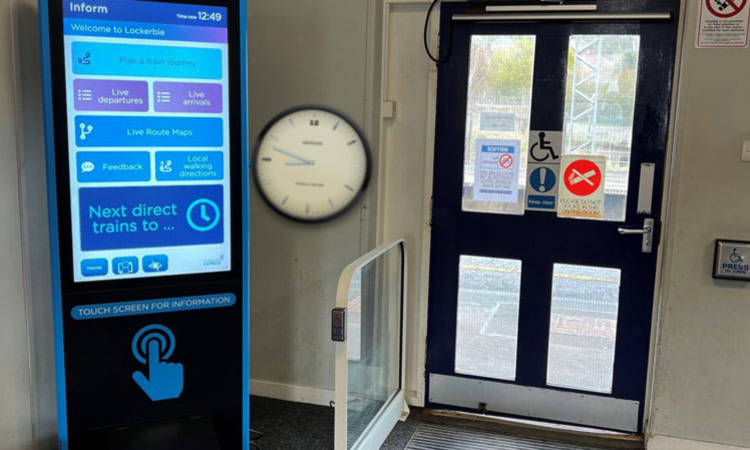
{"hour": 8, "minute": 48}
